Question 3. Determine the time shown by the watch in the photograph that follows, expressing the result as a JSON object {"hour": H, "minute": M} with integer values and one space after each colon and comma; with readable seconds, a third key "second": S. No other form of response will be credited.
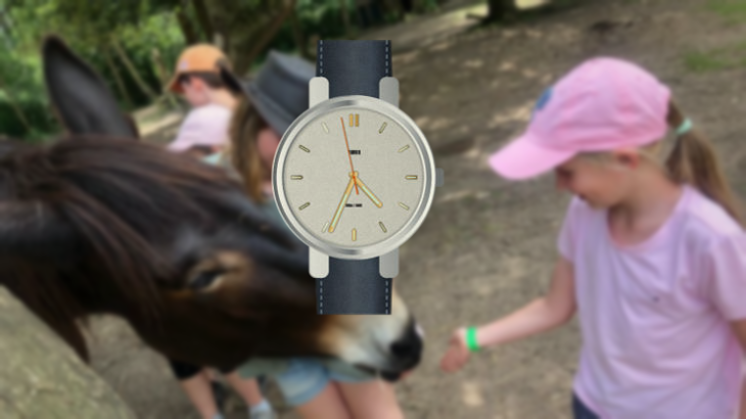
{"hour": 4, "minute": 33, "second": 58}
